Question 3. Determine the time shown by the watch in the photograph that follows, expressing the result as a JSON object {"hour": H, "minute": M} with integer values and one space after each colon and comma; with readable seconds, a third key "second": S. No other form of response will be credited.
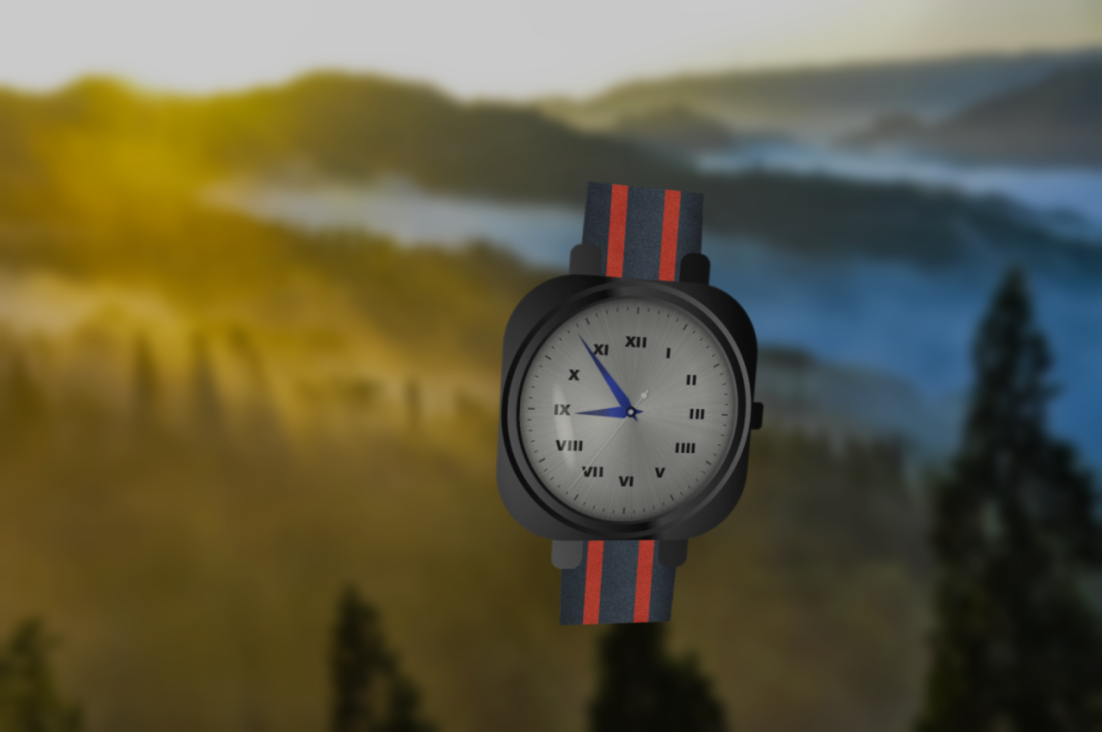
{"hour": 8, "minute": 53, "second": 36}
